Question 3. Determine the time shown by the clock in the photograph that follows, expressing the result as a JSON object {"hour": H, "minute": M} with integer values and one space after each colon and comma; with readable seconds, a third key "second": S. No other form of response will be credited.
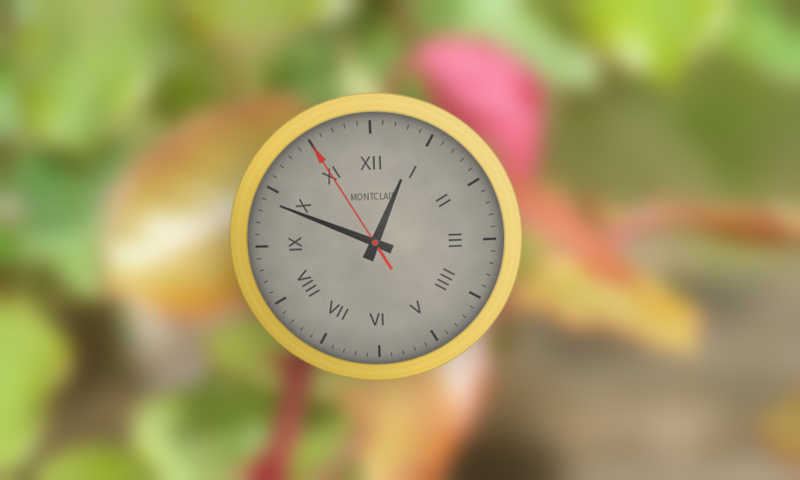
{"hour": 12, "minute": 48, "second": 55}
